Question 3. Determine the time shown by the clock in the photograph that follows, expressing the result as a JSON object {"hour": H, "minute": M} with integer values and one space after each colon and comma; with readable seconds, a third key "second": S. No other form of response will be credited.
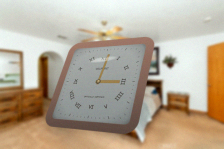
{"hour": 3, "minute": 1}
